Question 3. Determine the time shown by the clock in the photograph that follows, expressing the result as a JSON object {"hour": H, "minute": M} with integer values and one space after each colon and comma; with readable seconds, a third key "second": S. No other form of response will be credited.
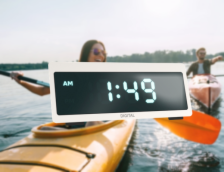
{"hour": 1, "minute": 49}
